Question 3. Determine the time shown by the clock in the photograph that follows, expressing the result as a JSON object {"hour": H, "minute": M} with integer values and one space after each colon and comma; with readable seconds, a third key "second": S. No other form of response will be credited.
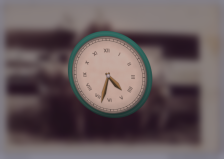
{"hour": 4, "minute": 33}
